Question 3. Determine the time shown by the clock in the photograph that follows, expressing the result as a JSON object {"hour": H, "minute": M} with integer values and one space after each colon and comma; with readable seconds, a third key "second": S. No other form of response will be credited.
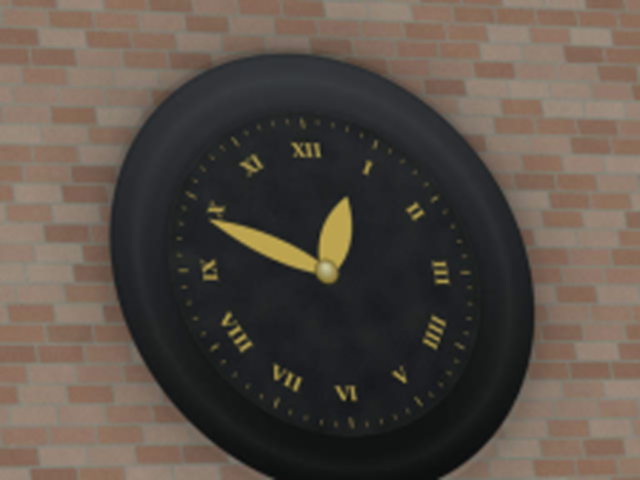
{"hour": 12, "minute": 49}
